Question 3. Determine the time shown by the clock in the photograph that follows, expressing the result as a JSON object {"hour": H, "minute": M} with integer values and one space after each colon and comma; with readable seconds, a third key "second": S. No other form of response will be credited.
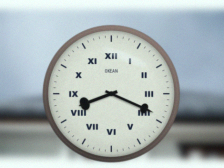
{"hour": 8, "minute": 19}
